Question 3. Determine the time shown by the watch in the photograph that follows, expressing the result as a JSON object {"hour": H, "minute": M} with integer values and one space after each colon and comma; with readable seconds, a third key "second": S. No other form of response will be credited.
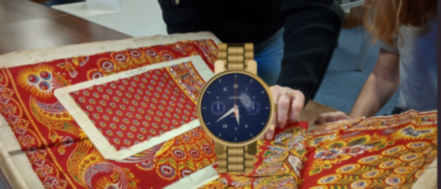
{"hour": 5, "minute": 39}
